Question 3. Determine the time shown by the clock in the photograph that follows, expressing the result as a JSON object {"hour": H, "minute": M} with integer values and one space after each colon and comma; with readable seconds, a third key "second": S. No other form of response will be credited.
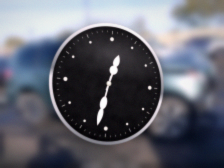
{"hour": 12, "minute": 32}
